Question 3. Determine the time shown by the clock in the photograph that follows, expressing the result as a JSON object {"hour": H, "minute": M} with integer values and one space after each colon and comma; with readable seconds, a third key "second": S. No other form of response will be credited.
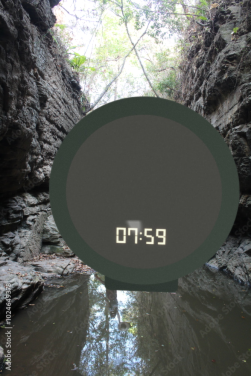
{"hour": 7, "minute": 59}
